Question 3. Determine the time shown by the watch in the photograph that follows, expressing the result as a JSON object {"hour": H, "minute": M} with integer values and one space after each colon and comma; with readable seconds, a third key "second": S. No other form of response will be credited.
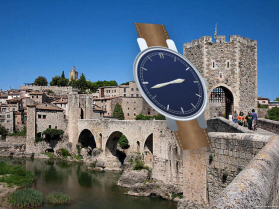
{"hour": 2, "minute": 43}
